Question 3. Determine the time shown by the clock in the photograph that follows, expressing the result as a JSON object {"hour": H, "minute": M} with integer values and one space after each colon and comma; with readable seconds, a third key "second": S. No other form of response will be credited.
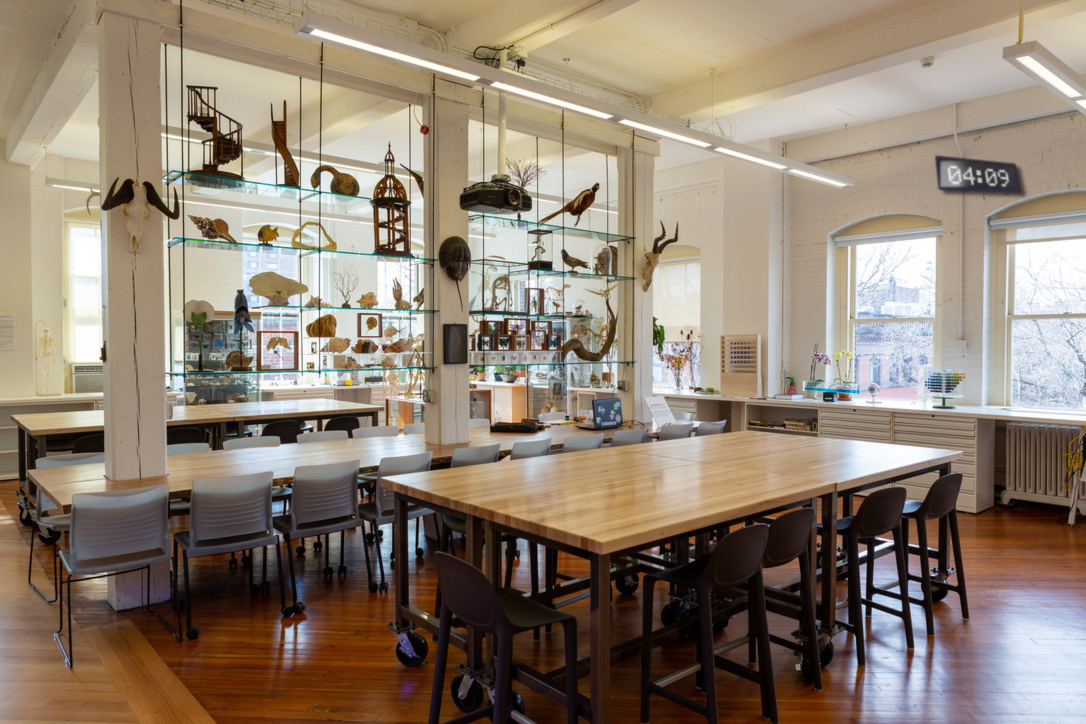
{"hour": 4, "minute": 9}
